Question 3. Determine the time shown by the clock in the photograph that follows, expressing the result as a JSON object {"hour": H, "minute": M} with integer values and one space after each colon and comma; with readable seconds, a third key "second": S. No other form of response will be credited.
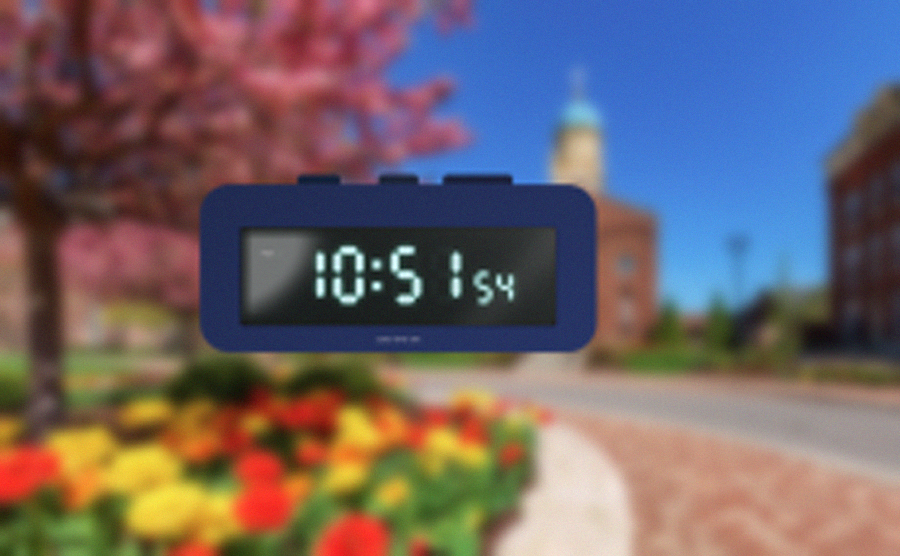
{"hour": 10, "minute": 51, "second": 54}
